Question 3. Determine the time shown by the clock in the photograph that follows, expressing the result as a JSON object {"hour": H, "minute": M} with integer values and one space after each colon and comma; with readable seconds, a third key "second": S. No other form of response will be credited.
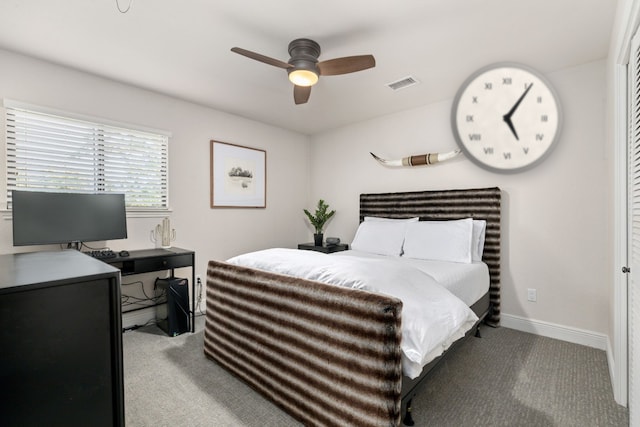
{"hour": 5, "minute": 6}
